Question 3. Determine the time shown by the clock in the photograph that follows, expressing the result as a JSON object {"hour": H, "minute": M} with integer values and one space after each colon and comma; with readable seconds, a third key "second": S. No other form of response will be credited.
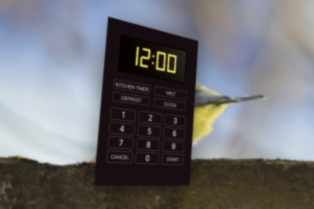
{"hour": 12, "minute": 0}
